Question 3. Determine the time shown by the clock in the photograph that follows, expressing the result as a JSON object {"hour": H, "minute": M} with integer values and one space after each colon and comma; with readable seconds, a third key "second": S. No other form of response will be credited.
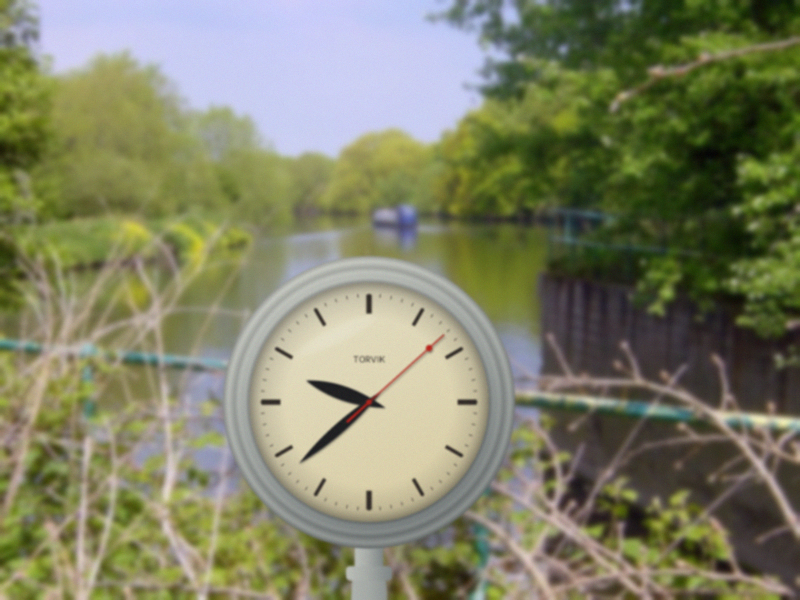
{"hour": 9, "minute": 38, "second": 8}
